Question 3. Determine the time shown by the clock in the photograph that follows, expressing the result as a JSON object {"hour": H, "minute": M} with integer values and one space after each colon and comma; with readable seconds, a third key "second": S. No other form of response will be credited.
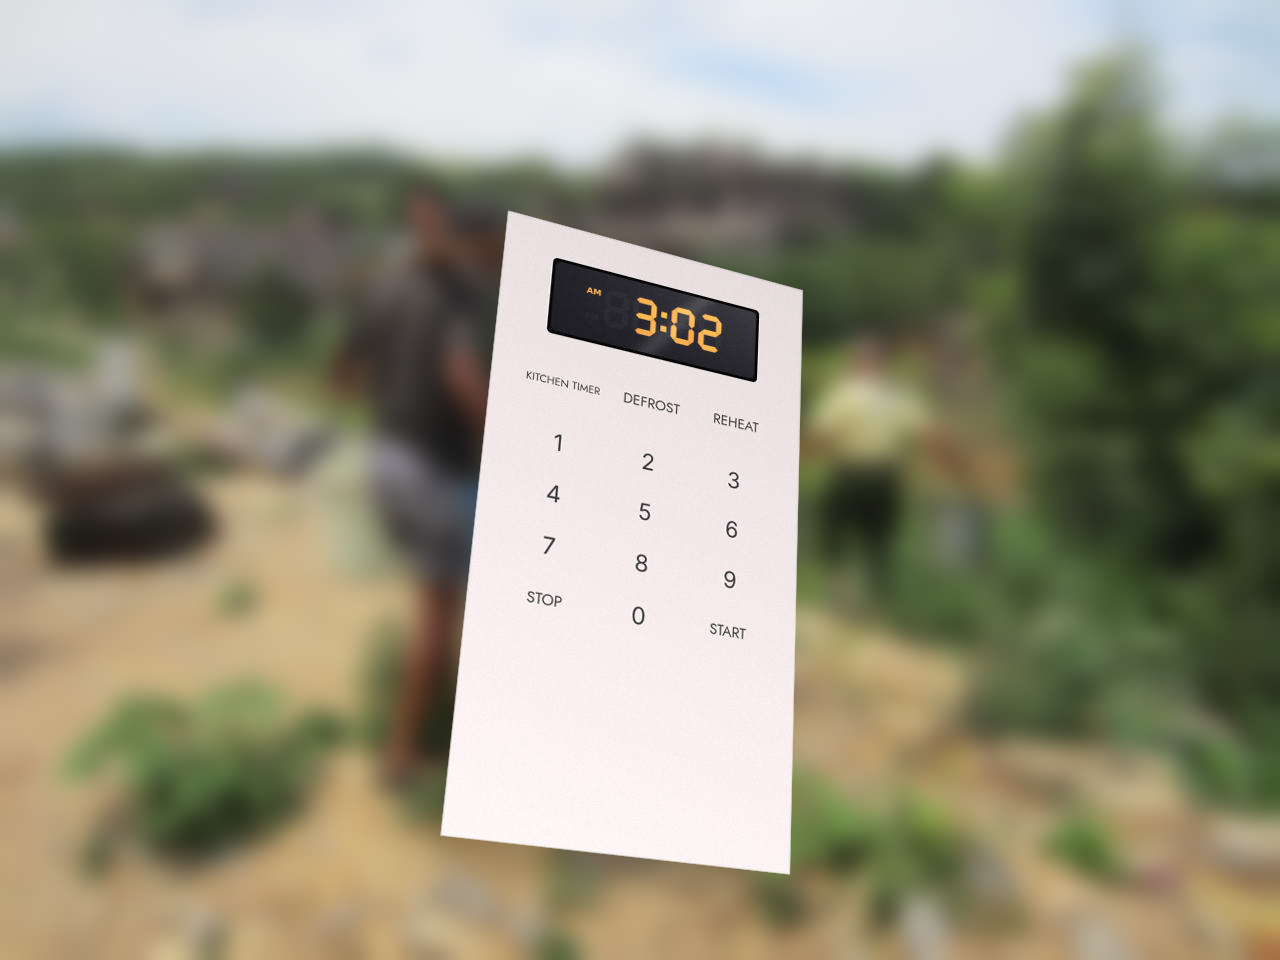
{"hour": 3, "minute": 2}
